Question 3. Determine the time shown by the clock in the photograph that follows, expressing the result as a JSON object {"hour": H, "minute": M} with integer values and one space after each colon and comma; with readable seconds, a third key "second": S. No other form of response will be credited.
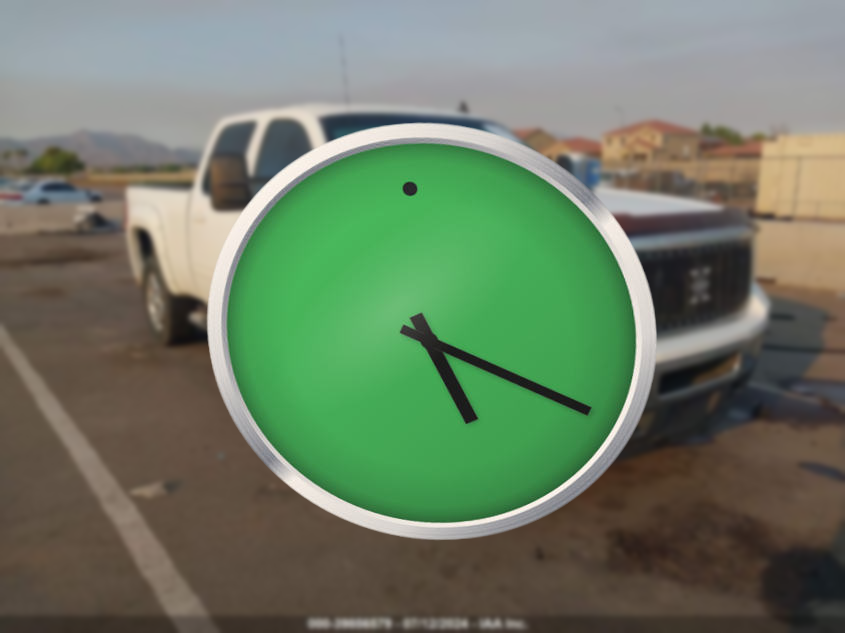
{"hour": 5, "minute": 20}
